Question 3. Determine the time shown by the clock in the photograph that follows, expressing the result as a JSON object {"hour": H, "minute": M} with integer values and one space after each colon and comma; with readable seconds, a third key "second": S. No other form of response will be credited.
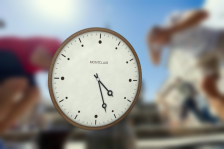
{"hour": 4, "minute": 27}
